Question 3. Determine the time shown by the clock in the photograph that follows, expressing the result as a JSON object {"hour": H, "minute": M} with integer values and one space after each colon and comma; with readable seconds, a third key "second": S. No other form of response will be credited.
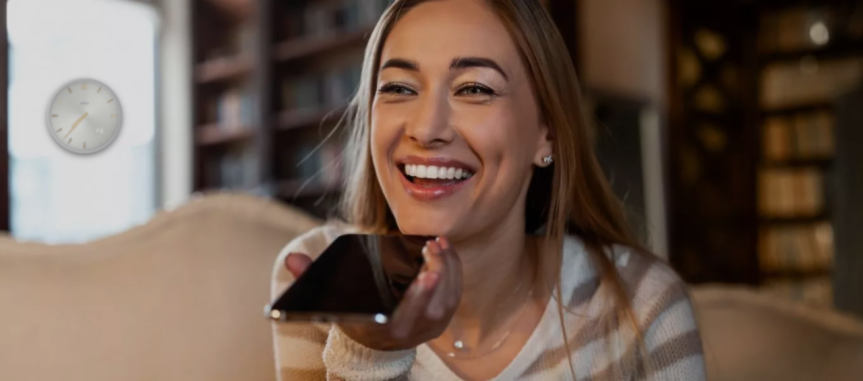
{"hour": 7, "minute": 37}
